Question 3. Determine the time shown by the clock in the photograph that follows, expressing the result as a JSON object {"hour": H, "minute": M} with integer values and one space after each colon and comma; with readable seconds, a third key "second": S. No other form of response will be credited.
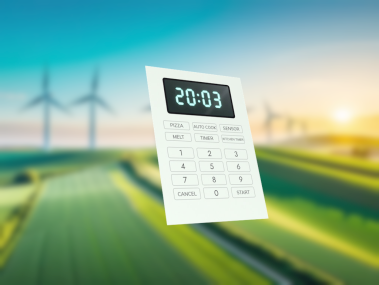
{"hour": 20, "minute": 3}
